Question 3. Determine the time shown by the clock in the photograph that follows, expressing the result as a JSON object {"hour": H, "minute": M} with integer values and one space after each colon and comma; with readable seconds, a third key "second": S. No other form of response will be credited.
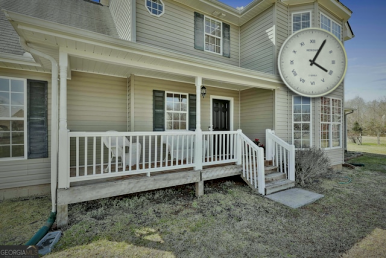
{"hour": 4, "minute": 5}
